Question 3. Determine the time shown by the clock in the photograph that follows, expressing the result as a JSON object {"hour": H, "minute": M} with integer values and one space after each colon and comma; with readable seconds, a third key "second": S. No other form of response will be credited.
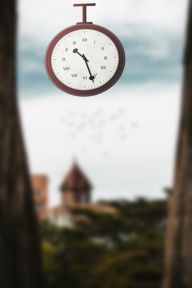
{"hour": 10, "minute": 27}
